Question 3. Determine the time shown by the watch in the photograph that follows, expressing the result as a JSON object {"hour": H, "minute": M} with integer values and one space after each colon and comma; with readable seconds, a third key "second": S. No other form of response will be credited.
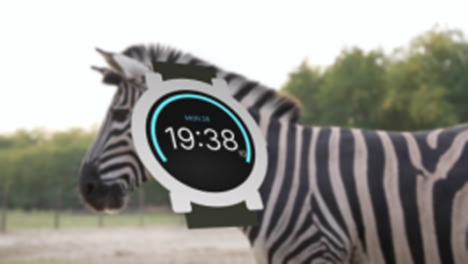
{"hour": 19, "minute": 38}
